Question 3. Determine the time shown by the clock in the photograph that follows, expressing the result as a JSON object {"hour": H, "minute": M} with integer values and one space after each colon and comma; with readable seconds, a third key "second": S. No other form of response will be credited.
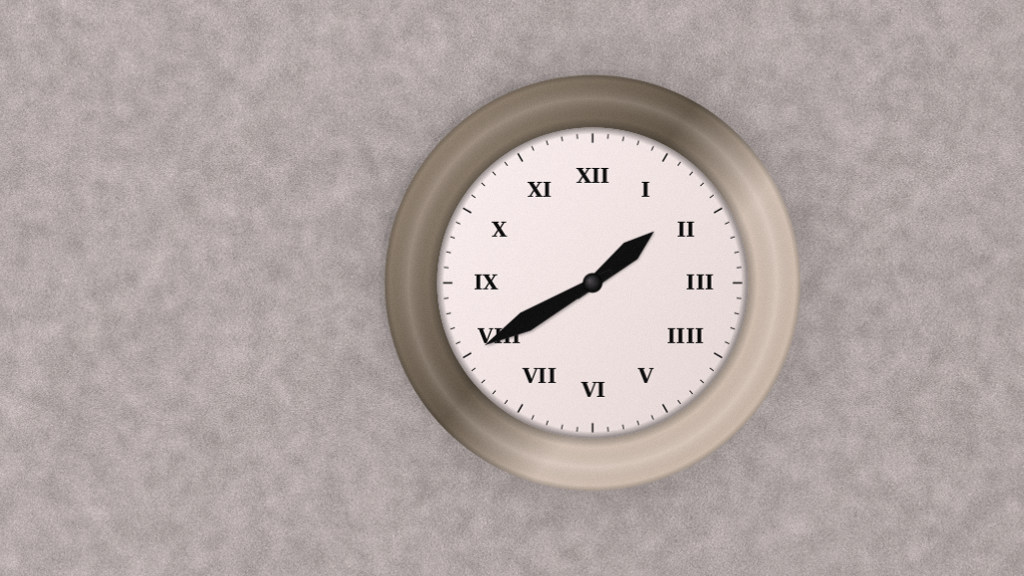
{"hour": 1, "minute": 40}
